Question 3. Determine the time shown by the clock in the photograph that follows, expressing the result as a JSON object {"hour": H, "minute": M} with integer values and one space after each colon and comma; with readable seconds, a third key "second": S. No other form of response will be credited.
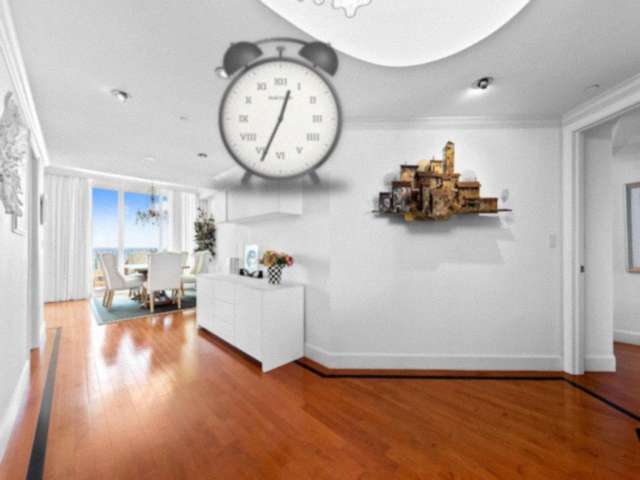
{"hour": 12, "minute": 34}
